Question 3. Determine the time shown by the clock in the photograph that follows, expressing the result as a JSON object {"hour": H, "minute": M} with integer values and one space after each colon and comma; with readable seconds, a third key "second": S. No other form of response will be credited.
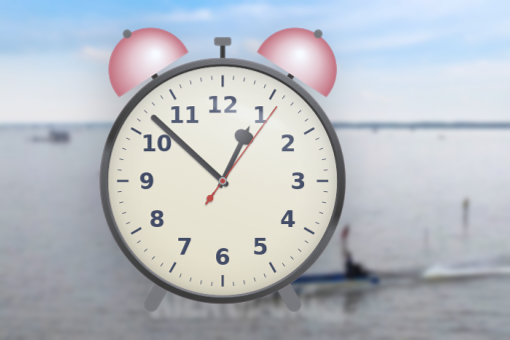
{"hour": 12, "minute": 52, "second": 6}
